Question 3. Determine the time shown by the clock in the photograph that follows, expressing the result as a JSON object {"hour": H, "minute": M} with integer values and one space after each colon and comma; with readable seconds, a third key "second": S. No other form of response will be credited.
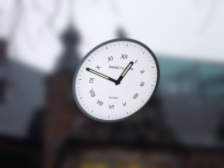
{"hour": 12, "minute": 48}
